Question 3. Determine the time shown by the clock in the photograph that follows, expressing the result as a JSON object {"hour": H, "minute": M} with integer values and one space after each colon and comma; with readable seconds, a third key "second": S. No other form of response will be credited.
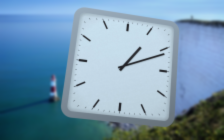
{"hour": 1, "minute": 11}
